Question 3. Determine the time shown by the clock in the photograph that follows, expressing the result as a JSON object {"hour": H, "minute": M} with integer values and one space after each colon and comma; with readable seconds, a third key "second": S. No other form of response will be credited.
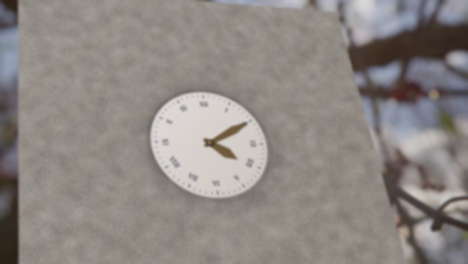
{"hour": 4, "minute": 10}
